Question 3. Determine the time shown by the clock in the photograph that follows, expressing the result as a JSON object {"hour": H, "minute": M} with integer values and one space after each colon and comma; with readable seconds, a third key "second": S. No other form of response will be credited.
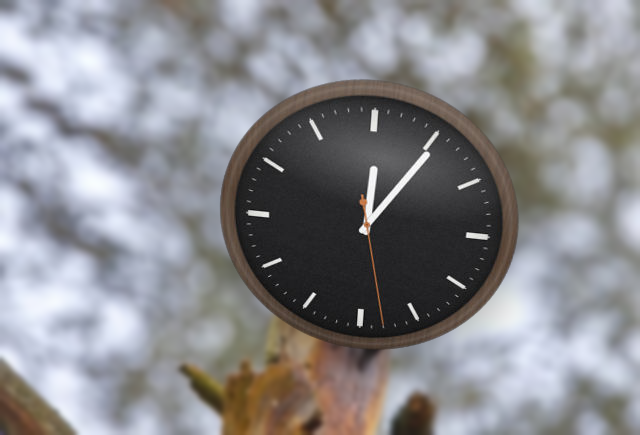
{"hour": 12, "minute": 5, "second": 28}
